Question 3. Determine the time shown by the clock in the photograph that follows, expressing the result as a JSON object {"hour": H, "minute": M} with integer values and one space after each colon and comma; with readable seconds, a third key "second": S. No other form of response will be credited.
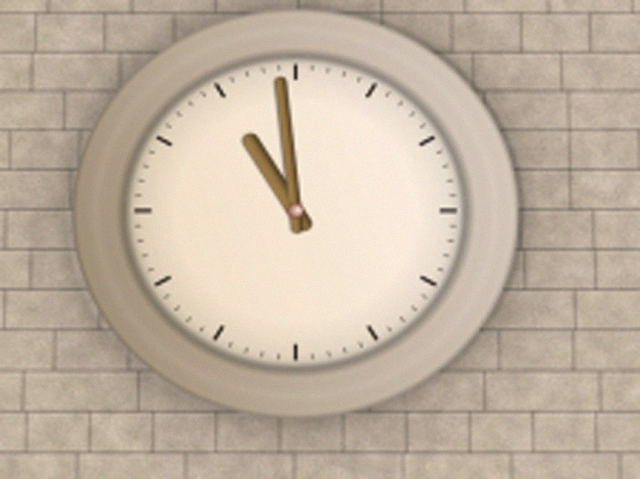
{"hour": 10, "minute": 59}
